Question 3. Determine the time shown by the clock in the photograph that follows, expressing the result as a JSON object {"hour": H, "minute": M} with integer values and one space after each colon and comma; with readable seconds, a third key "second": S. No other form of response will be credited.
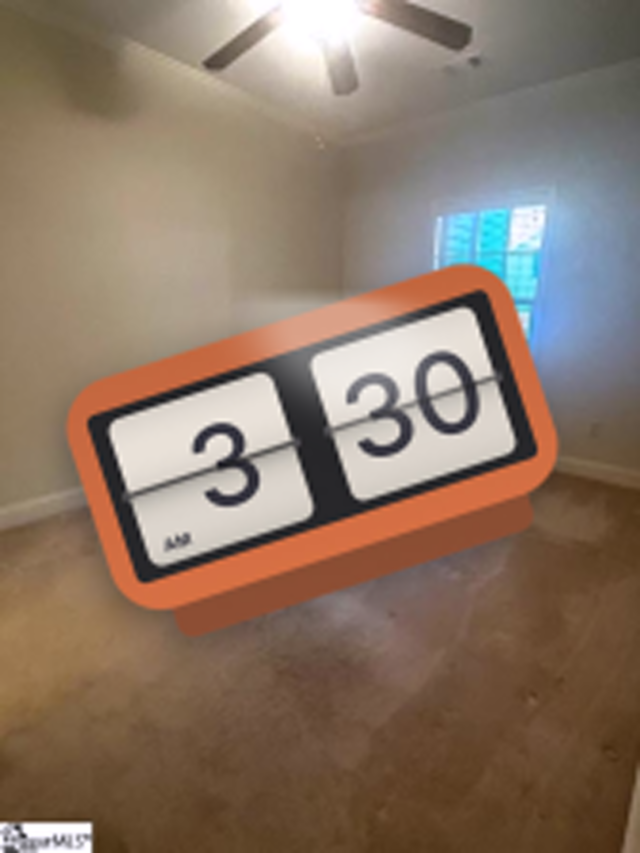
{"hour": 3, "minute": 30}
